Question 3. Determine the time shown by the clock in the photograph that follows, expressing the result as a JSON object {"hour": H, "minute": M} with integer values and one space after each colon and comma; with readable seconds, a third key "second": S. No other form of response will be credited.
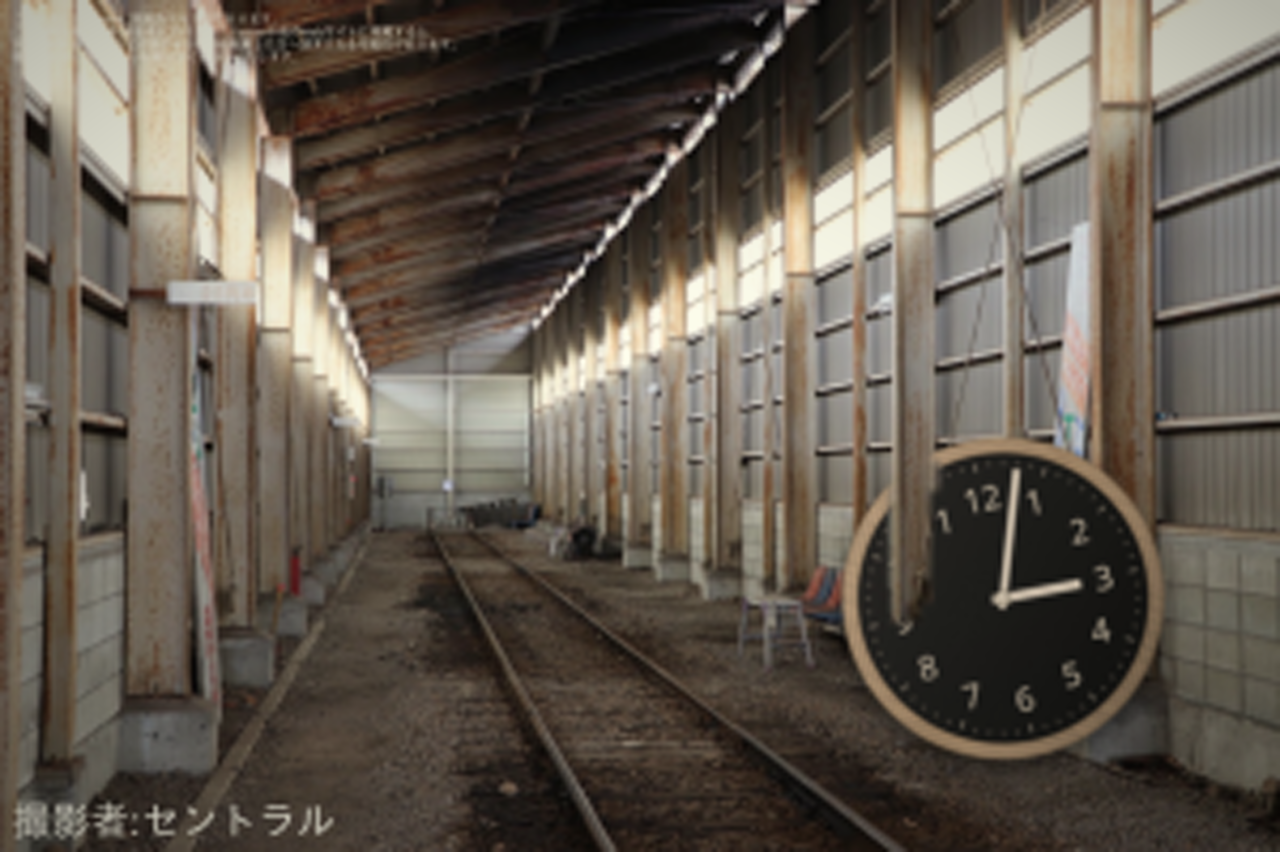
{"hour": 3, "minute": 3}
